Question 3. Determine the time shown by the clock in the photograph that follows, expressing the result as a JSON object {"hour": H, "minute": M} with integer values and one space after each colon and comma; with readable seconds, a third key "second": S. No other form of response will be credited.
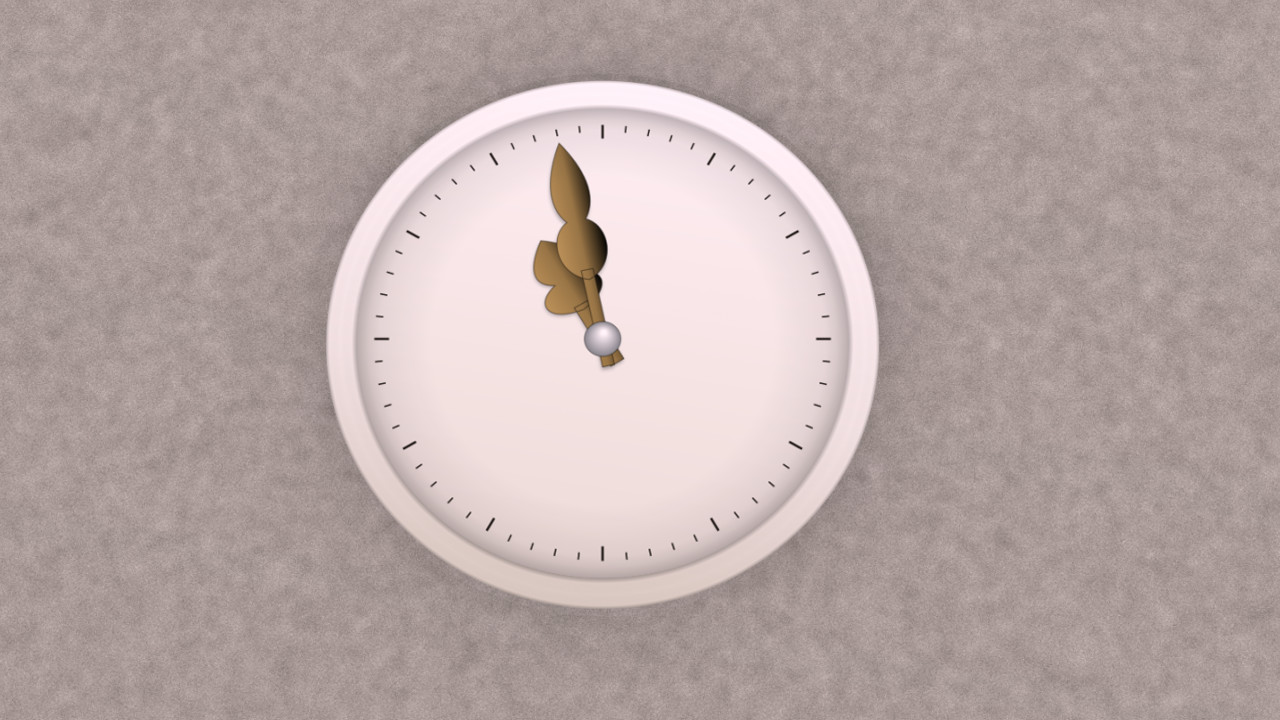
{"hour": 10, "minute": 58}
